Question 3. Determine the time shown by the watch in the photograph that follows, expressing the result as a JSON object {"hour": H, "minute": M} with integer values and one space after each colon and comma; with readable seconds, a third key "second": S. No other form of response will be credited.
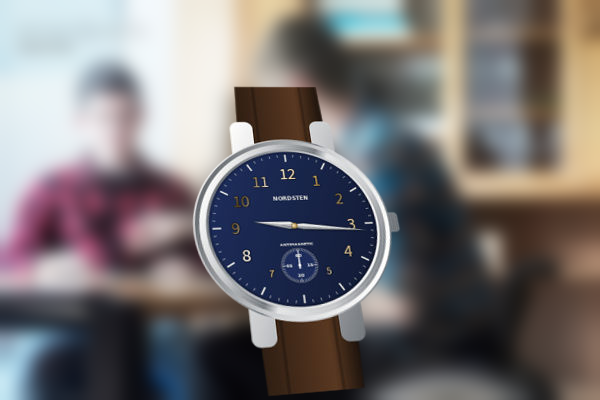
{"hour": 9, "minute": 16}
